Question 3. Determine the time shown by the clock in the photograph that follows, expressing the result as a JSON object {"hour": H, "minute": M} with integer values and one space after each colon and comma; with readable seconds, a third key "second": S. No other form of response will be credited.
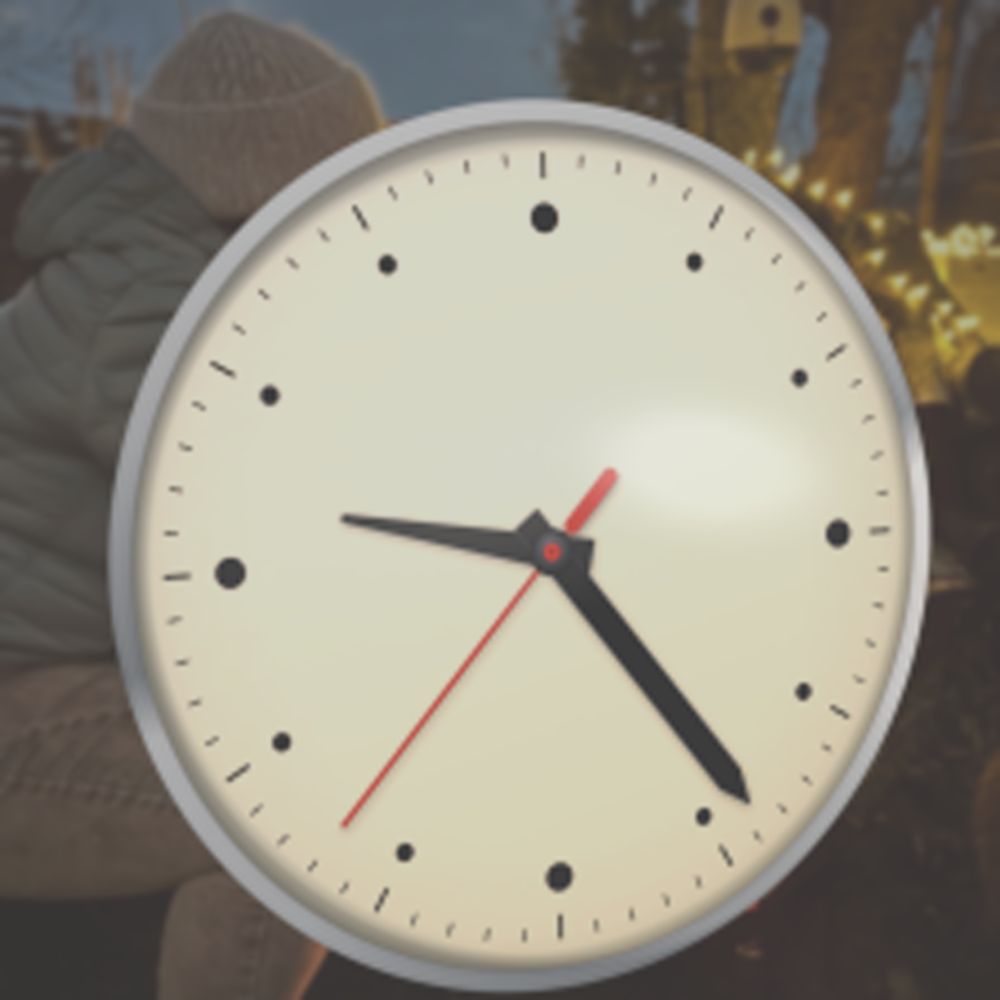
{"hour": 9, "minute": 23, "second": 37}
